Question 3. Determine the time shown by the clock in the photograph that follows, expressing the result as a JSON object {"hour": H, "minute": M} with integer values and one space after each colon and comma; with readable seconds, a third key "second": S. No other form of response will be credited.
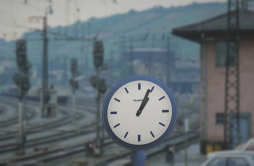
{"hour": 1, "minute": 4}
